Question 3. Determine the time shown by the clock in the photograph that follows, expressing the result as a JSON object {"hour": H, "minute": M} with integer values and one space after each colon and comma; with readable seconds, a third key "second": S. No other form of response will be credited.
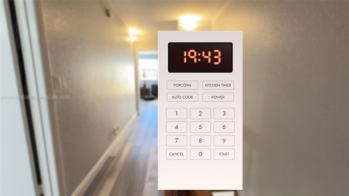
{"hour": 19, "minute": 43}
